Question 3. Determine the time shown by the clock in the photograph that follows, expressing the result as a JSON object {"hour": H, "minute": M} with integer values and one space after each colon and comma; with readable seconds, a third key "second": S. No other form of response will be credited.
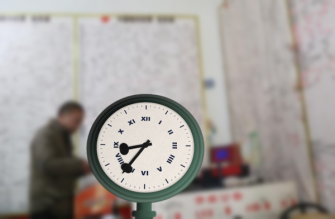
{"hour": 8, "minute": 36}
